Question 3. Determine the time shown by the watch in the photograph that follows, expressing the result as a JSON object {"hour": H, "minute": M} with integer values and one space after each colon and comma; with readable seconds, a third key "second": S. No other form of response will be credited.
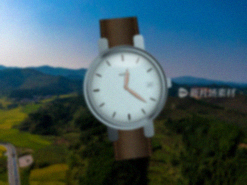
{"hour": 12, "minute": 22}
